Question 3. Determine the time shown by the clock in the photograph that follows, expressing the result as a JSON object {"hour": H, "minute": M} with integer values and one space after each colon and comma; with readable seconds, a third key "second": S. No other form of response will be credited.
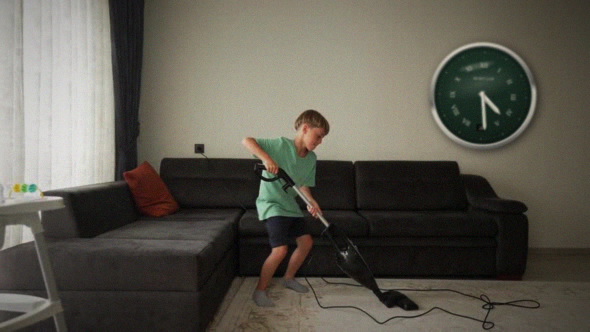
{"hour": 4, "minute": 29}
